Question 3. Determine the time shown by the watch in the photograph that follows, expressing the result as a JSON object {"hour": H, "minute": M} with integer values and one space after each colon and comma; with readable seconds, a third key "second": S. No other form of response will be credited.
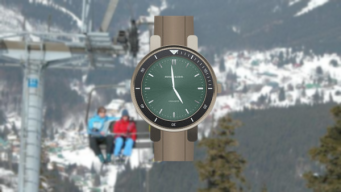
{"hour": 4, "minute": 59}
